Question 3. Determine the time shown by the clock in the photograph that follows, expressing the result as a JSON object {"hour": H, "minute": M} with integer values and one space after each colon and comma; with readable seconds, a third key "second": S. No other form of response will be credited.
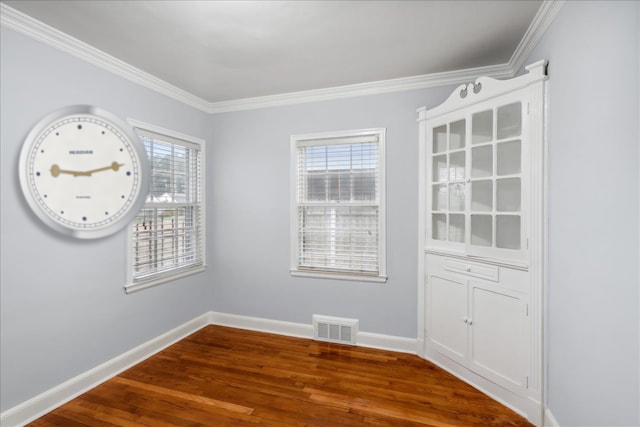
{"hour": 9, "minute": 13}
